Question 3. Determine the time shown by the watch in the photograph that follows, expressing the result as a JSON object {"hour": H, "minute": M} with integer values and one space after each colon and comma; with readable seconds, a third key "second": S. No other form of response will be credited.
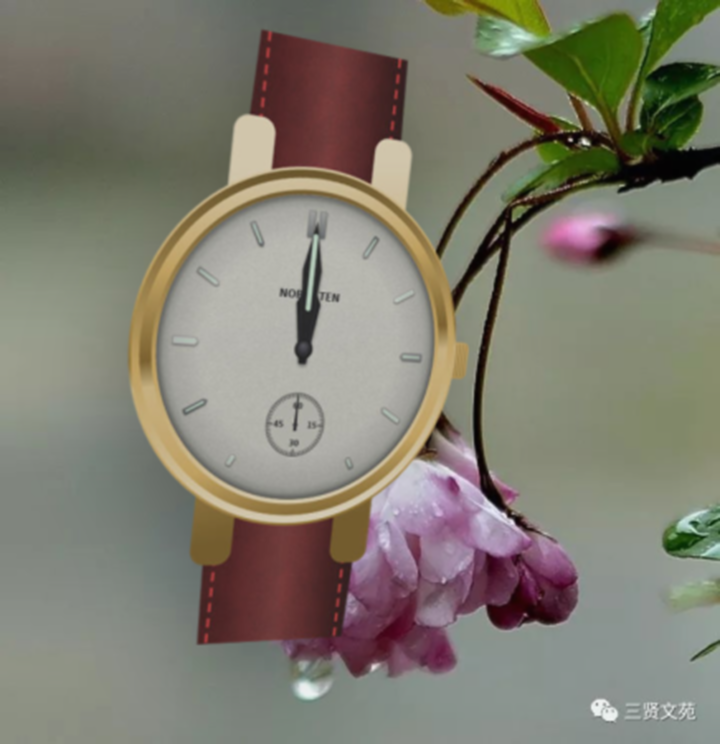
{"hour": 12, "minute": 0}
